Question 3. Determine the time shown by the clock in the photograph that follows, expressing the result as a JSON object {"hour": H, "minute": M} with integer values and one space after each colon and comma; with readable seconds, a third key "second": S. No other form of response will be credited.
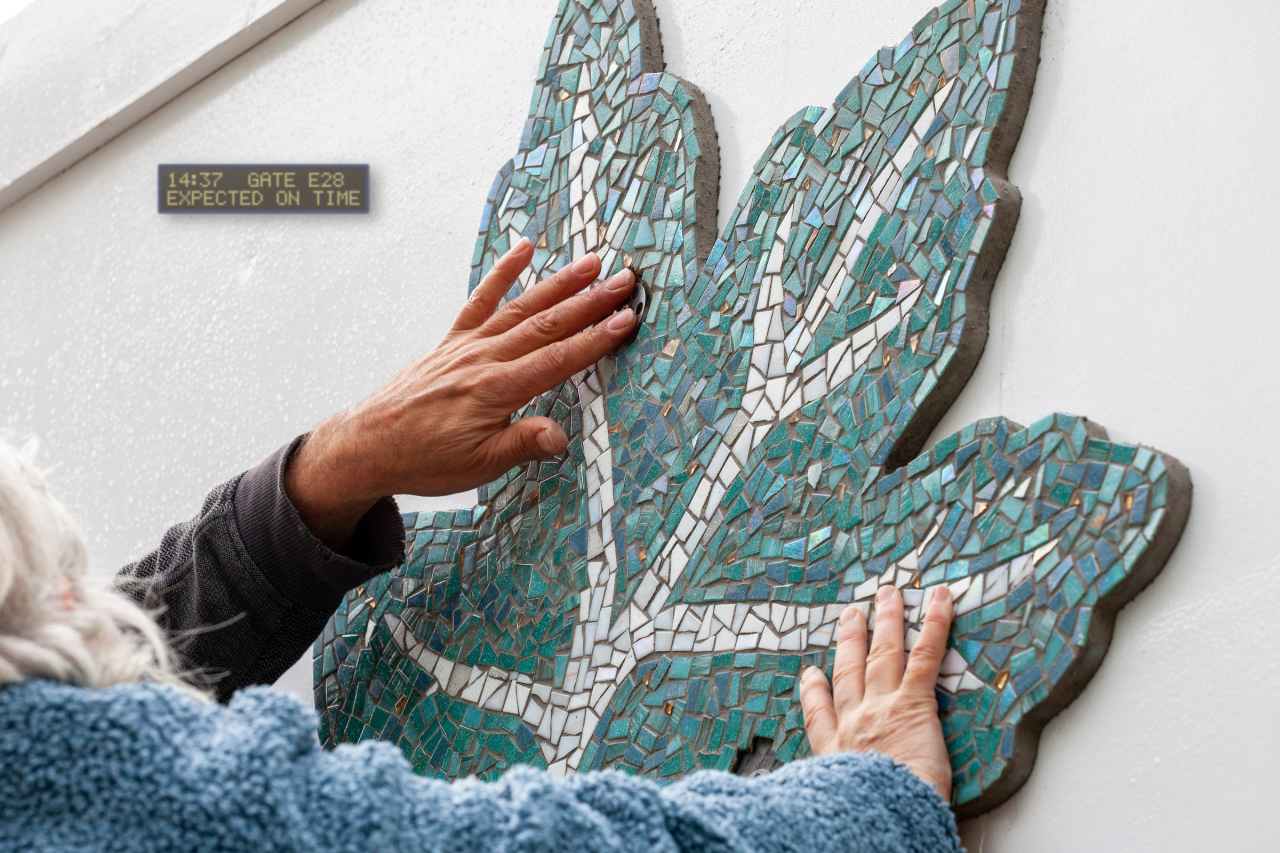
{"hour": 14, "minute": 37}
